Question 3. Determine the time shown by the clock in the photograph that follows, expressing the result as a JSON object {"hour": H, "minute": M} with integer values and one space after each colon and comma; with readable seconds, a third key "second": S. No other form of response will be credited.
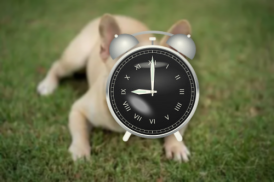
{"hour": 9, "minute": 0}
